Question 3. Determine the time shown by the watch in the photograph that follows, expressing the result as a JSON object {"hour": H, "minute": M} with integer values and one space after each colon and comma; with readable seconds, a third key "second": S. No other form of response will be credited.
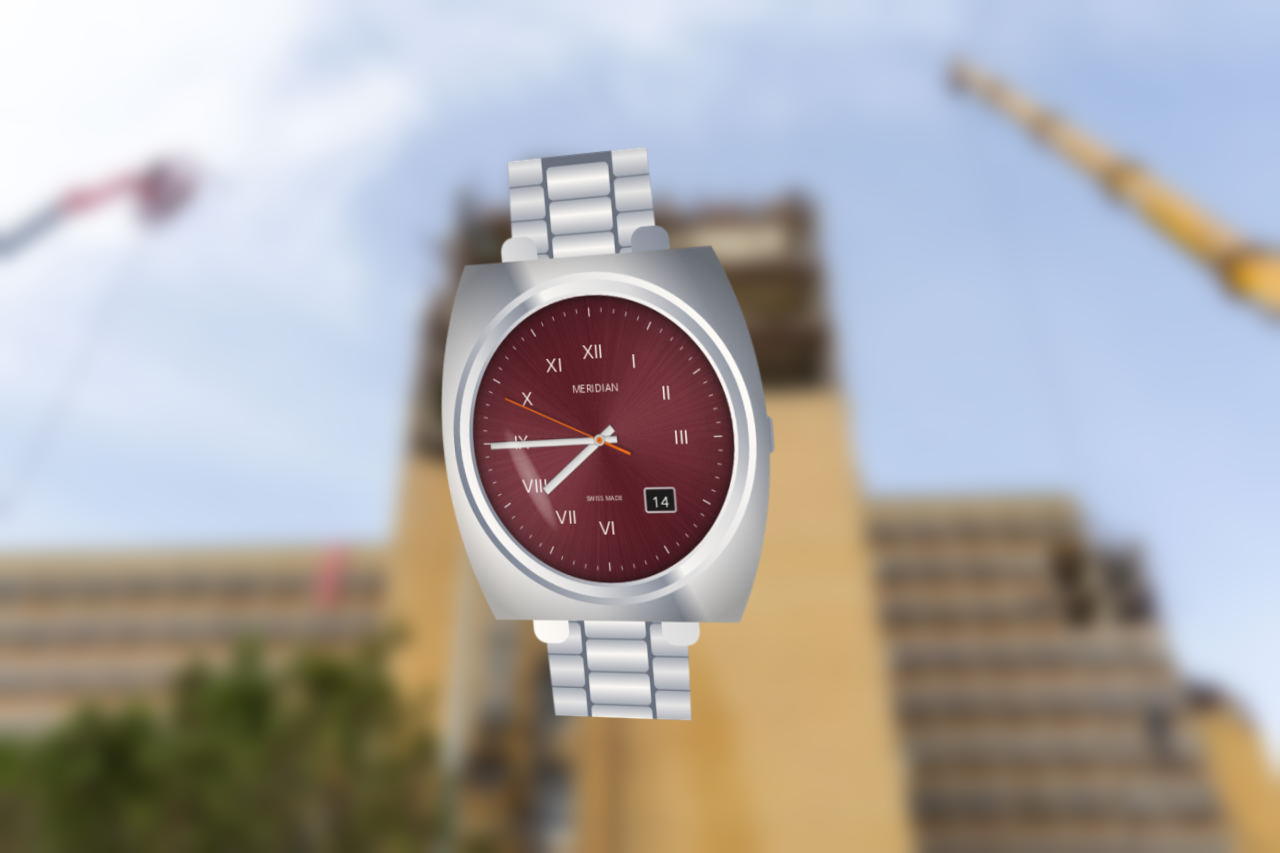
{"hour": 7, "minute": 44, "second": 49}
